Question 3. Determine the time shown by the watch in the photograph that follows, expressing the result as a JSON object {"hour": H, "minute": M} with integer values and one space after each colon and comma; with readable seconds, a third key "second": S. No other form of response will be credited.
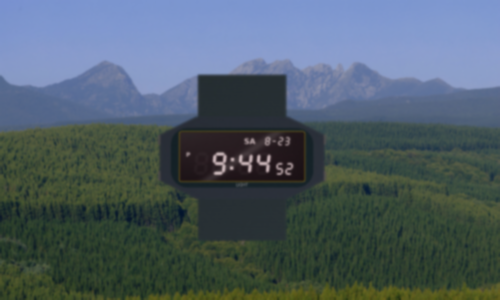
{"hour": 9, "minute": 44, "second": 52}
